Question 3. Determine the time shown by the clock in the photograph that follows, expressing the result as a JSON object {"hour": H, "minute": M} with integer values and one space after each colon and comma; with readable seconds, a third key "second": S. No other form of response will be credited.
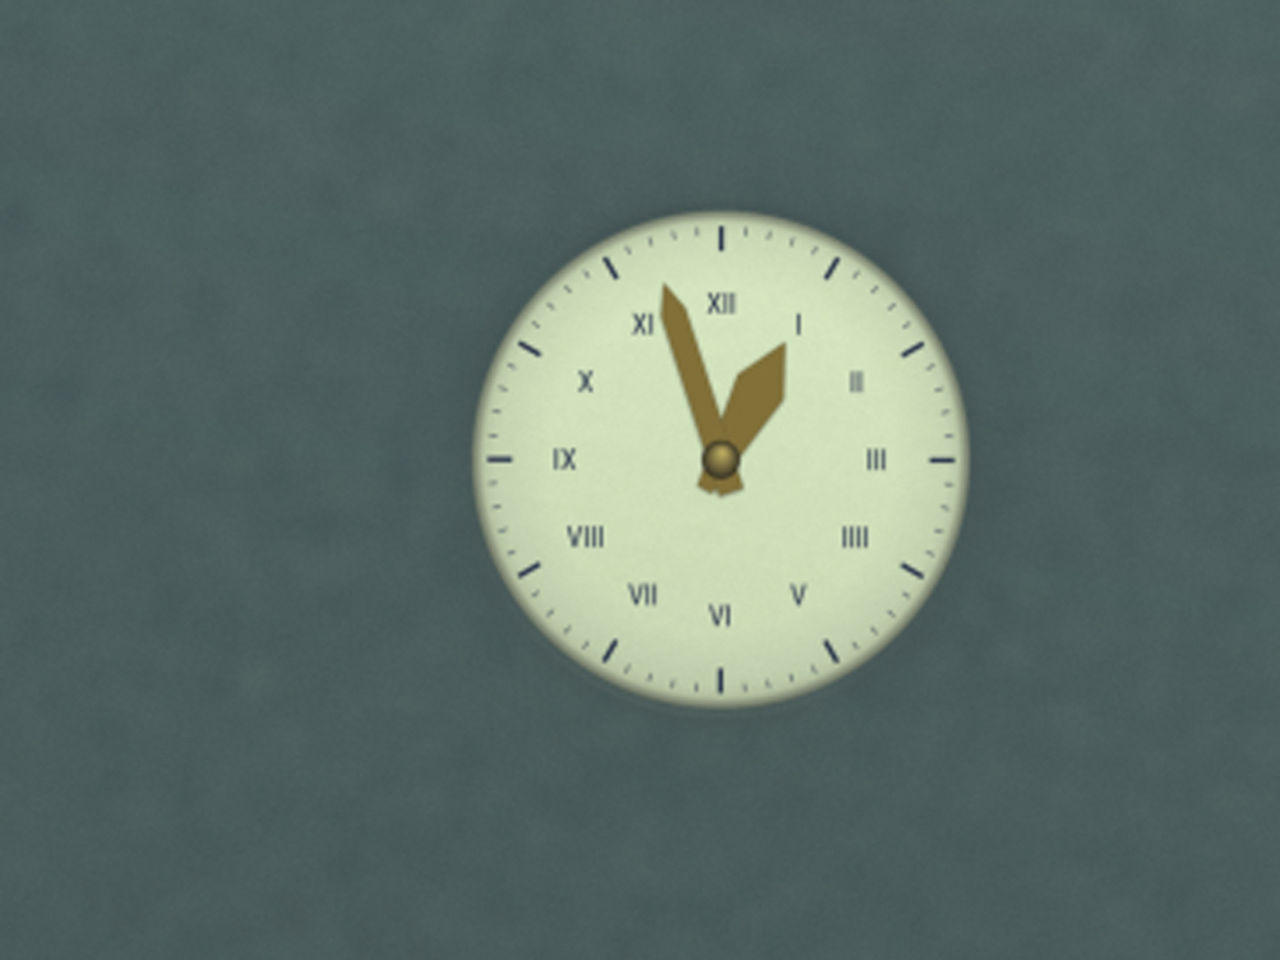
{"hour": 12, "minute": 57}
